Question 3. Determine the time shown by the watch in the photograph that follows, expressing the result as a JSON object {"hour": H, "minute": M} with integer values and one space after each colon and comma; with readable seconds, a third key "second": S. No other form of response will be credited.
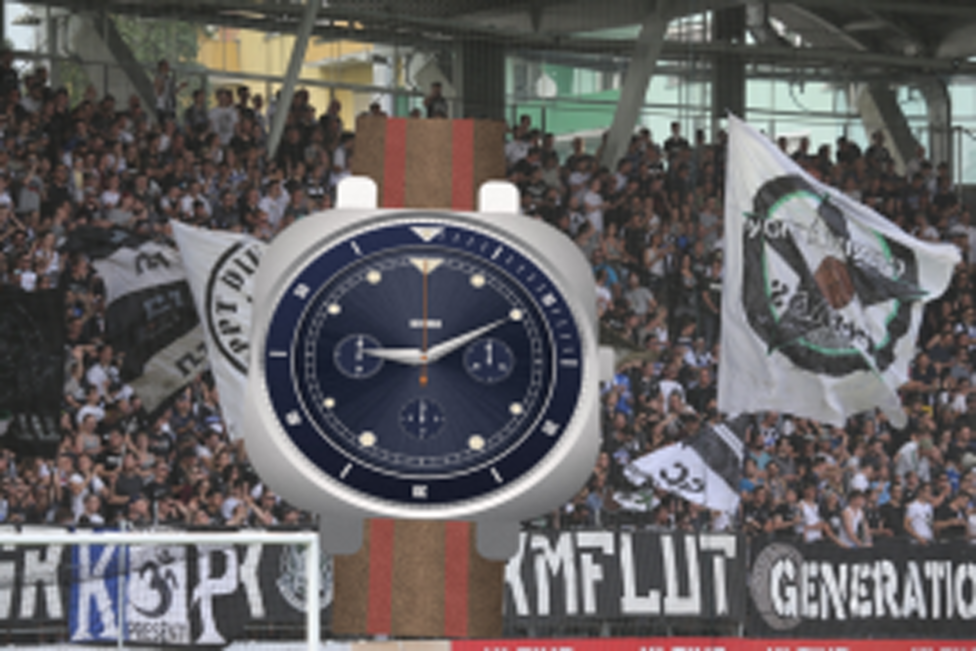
{"hour": 9, "minute": 10}
